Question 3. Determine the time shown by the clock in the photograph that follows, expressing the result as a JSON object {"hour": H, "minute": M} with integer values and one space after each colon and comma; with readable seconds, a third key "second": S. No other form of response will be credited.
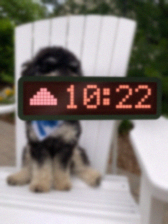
{"hour": 10, "minute": 22}
